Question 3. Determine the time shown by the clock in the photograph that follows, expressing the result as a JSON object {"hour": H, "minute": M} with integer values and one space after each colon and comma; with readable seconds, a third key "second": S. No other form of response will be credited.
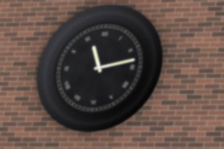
{"hour": 11, "minute": 13}
